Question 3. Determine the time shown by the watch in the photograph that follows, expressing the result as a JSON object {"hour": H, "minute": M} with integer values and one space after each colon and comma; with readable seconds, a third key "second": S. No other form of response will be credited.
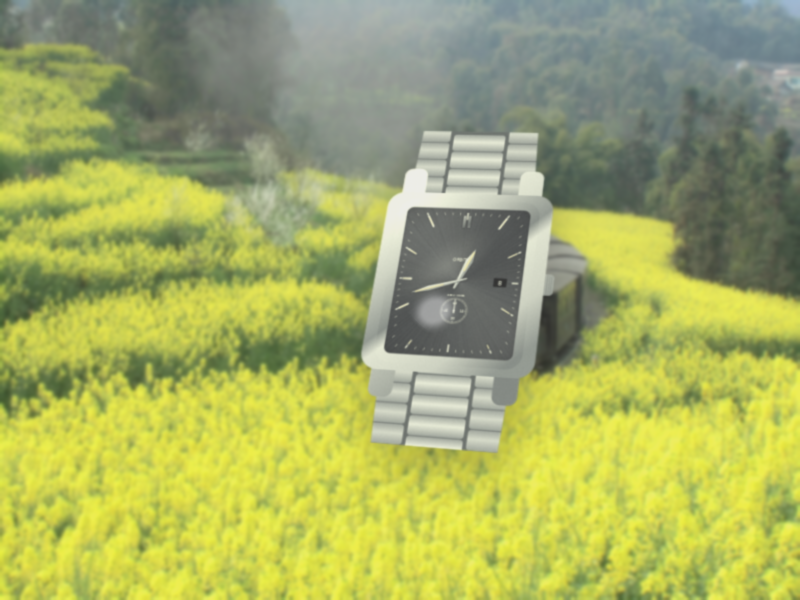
{"hour": 12, "minute": 42}
